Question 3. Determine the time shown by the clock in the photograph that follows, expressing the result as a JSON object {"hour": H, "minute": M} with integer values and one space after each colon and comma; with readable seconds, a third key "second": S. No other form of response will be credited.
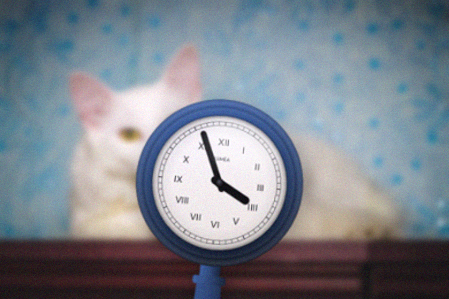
{"hour": 3, "minute": 56}
